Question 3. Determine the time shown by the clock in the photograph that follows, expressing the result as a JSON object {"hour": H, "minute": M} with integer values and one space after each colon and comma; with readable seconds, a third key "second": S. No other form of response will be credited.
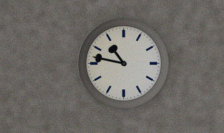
{"hour": 10, "minute": 47}
